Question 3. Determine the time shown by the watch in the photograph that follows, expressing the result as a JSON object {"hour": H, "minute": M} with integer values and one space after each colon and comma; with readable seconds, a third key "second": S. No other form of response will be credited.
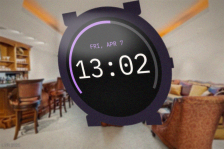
{"hour": 13, "minute": 2}
